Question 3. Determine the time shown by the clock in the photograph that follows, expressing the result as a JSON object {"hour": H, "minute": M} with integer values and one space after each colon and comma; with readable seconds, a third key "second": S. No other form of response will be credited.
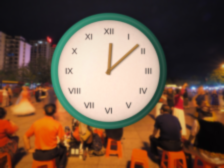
{"hour": 12, "minute": 8}
